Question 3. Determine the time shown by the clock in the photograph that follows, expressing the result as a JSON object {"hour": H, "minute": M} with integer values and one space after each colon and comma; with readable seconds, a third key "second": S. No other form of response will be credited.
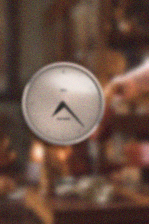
{"hour": 7, "minute": 23}
